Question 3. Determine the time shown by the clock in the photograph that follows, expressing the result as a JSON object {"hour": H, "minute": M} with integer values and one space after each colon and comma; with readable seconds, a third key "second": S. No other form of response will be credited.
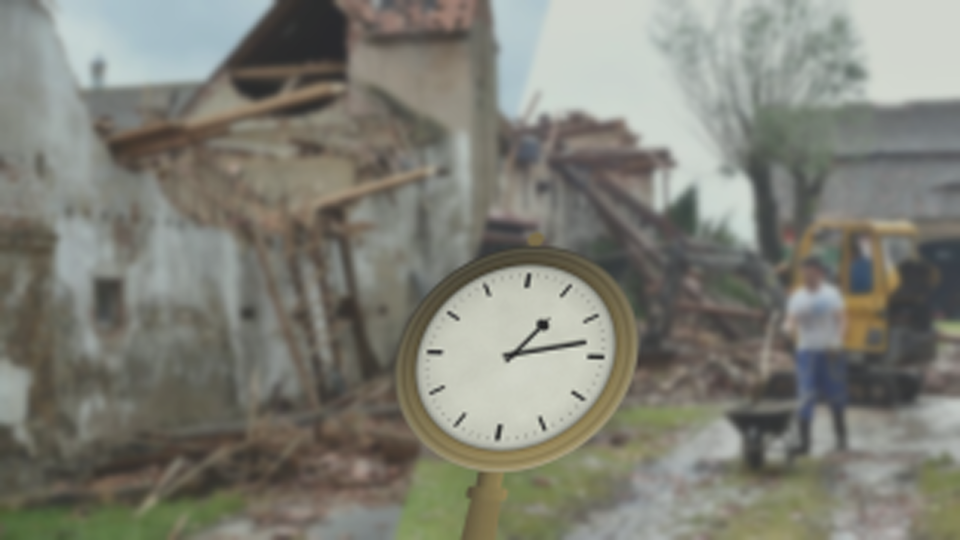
{"hour": 1, "minute": 13}
